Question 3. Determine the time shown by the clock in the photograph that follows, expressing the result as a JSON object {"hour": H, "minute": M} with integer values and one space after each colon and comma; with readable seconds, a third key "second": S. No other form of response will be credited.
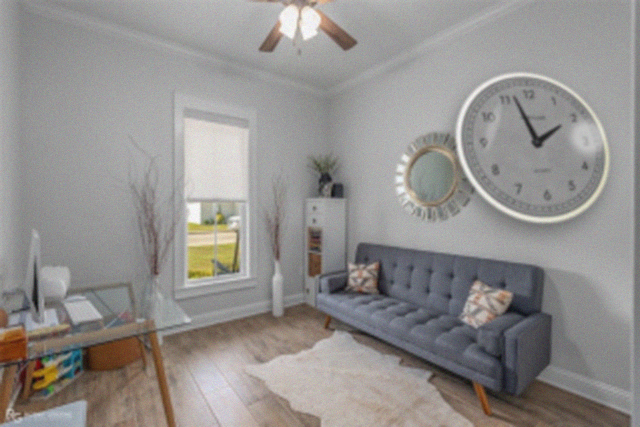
{"hour": 1, "minute": 57}
